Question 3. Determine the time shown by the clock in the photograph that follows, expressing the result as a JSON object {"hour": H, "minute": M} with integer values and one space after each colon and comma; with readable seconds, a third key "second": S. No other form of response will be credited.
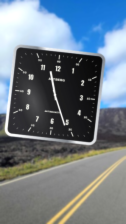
{"hour": 11, "minute": 26}
